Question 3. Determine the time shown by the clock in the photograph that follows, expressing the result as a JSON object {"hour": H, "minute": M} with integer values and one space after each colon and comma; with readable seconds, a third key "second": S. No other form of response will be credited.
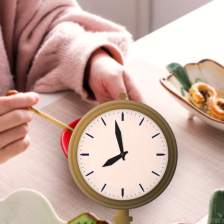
{"hour": 7, "minute": 58}
